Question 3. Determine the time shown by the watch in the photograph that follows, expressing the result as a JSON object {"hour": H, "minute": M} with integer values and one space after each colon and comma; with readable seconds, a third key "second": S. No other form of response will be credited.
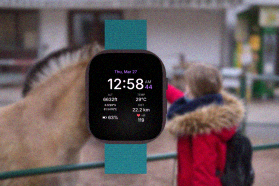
{"hour": 12, "minute": 58}
